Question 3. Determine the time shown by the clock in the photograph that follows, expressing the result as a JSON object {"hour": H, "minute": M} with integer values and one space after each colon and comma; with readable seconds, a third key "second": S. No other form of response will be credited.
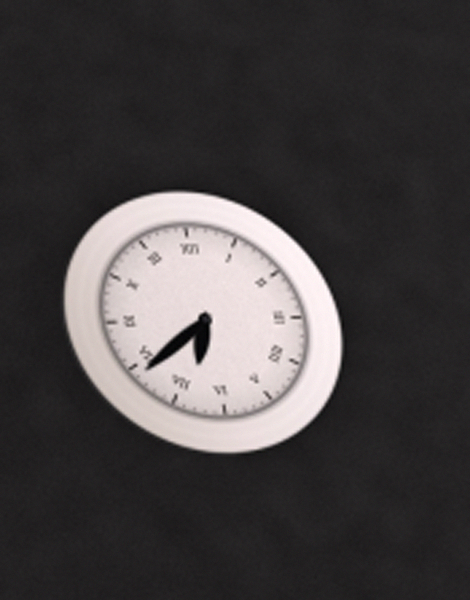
{"hour": 6, "minute": 39}
